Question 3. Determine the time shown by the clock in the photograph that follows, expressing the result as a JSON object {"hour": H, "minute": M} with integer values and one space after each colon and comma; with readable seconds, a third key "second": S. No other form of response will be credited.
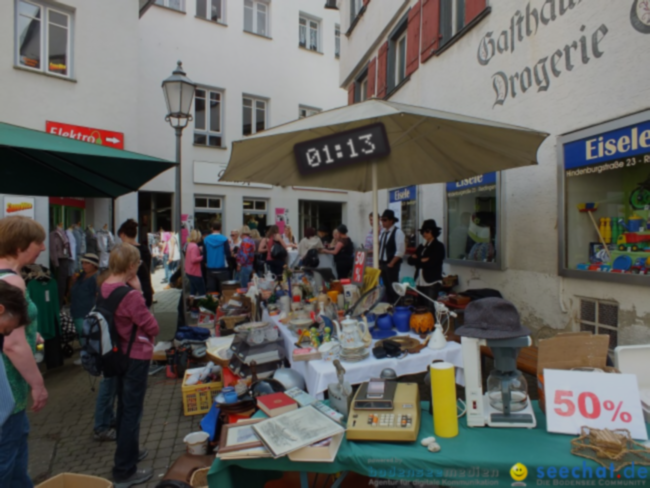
{"hour": 1, "minute": 13}
